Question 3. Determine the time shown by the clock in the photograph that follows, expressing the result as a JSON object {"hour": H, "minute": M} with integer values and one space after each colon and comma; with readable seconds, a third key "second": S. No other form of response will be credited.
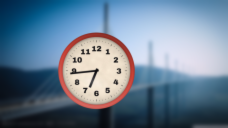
{"hour": 6, "minute": 44}
